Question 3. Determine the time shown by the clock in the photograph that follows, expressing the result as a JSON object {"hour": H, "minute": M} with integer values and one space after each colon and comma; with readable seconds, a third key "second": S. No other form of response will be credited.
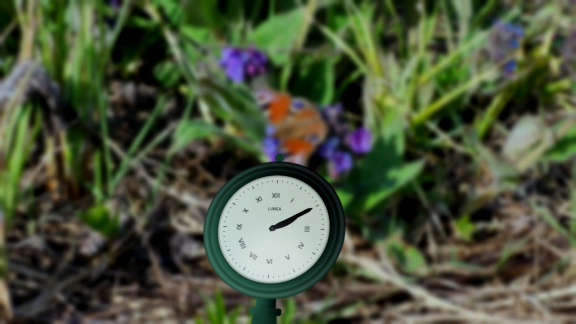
{"hour": 2, "minute": 10}
